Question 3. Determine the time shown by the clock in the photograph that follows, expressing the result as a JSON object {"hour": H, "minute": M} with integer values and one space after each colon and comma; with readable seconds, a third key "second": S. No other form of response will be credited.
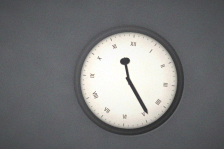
{"hour": 11, "minute": 24}
